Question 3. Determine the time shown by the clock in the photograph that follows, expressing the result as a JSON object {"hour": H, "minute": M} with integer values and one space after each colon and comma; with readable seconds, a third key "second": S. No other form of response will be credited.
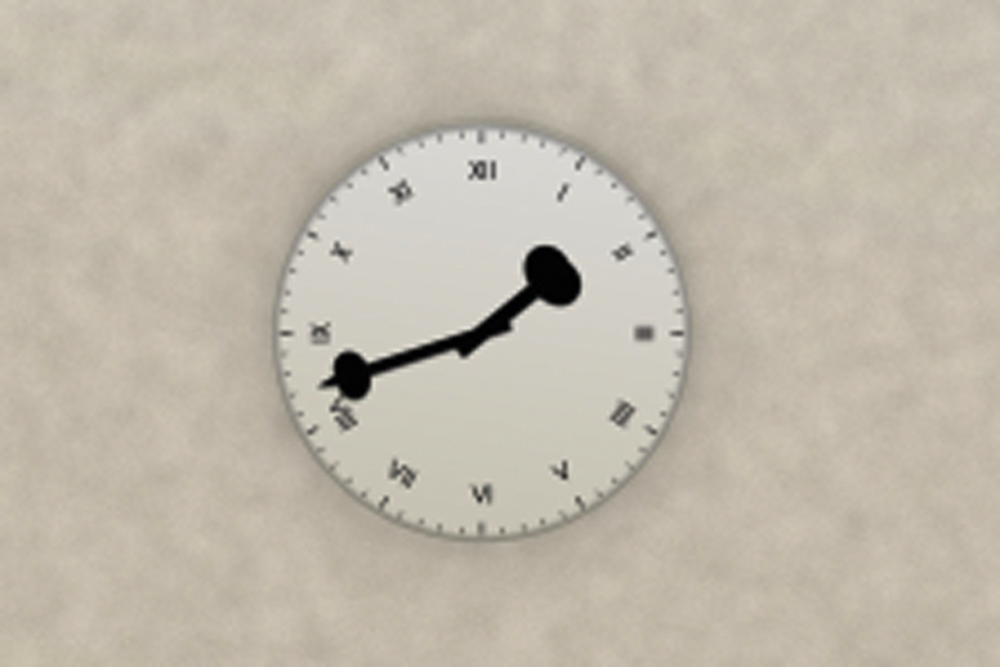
{"hour": 1, "minute": 42}
